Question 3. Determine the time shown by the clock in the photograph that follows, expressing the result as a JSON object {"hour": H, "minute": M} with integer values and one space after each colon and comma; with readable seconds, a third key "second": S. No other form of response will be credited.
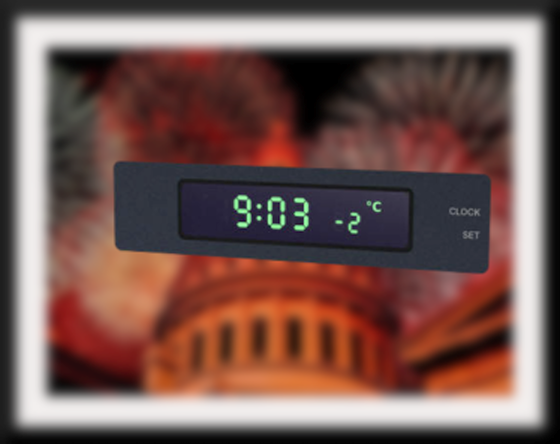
{"hour": 9, "minute": 3}
